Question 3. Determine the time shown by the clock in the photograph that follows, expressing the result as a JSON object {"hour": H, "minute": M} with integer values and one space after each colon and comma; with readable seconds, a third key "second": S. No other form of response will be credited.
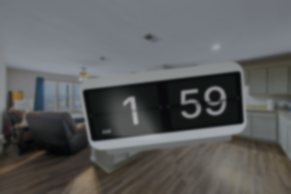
{"hour": 1, "minute": 59}
